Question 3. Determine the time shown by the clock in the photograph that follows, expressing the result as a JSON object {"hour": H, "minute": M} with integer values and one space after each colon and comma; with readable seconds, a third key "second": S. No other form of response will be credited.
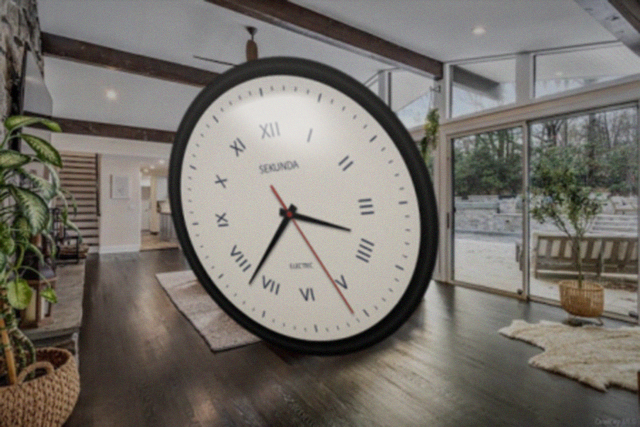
{"hour": 3, "minute": 37, "second": 26}
